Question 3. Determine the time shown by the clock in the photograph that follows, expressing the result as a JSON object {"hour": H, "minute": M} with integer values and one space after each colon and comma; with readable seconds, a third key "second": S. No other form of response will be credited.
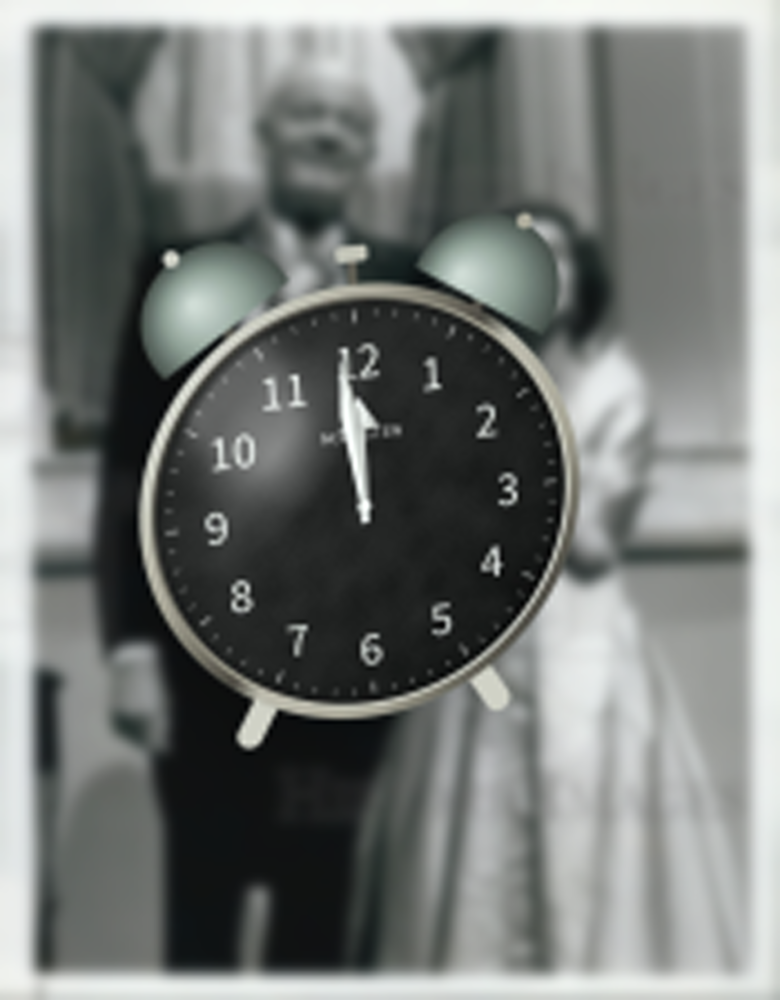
{"hour": 11, "minute": 59}
